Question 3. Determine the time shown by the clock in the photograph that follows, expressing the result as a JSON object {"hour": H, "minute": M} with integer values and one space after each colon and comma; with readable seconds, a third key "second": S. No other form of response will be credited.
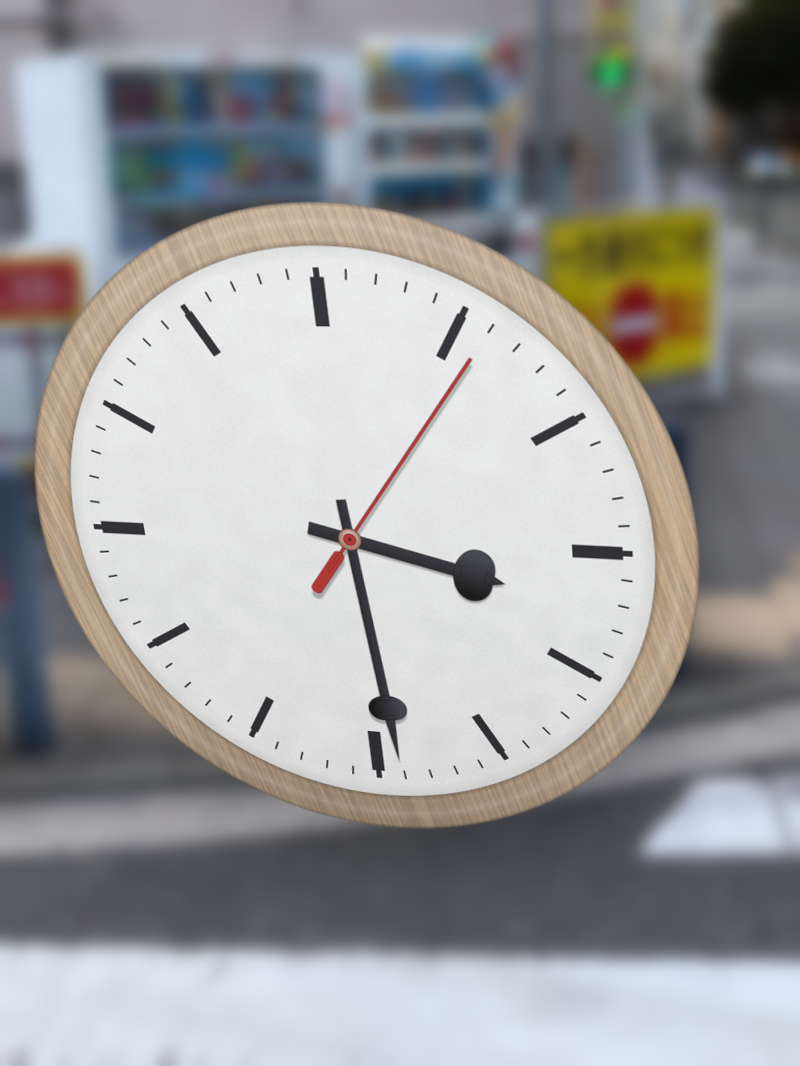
{"hour": 3, "minute": 29, "second": 6}
